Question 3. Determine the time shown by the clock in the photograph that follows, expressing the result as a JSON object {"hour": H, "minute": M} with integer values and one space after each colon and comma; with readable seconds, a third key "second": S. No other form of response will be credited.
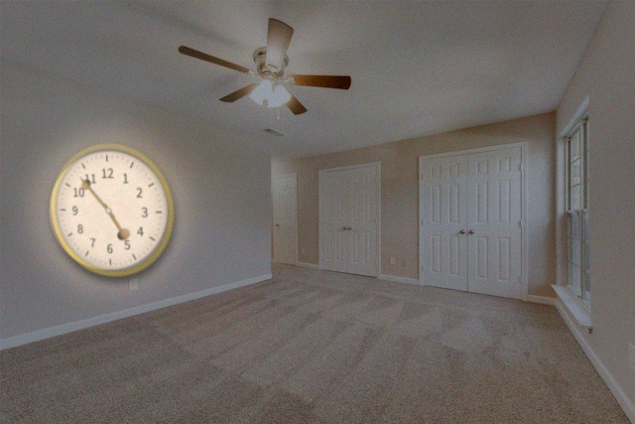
{"hour": 4, "minute": 53}
